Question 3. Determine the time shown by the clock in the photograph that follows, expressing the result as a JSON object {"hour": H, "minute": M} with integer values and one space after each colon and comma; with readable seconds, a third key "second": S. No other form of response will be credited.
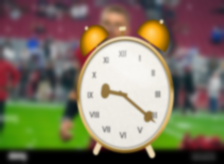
{"hour": 9, "minute": 21}
